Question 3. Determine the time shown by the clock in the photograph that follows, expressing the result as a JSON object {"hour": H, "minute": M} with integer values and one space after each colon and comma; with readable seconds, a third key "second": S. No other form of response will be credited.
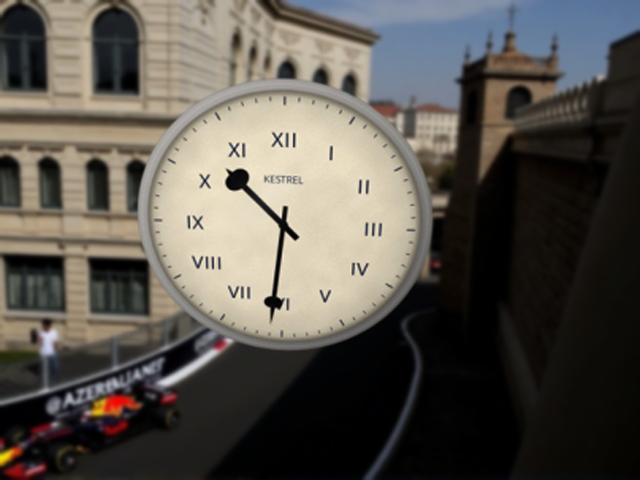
{"hour": 10, "minute": 31}
